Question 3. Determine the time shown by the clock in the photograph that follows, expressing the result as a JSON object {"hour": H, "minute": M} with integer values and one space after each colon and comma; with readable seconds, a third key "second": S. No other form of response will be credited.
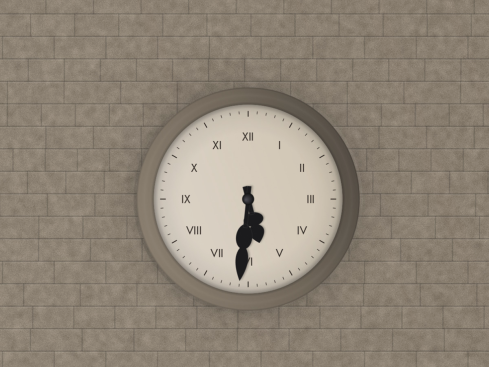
{"hour": 5, "minute": 31}
